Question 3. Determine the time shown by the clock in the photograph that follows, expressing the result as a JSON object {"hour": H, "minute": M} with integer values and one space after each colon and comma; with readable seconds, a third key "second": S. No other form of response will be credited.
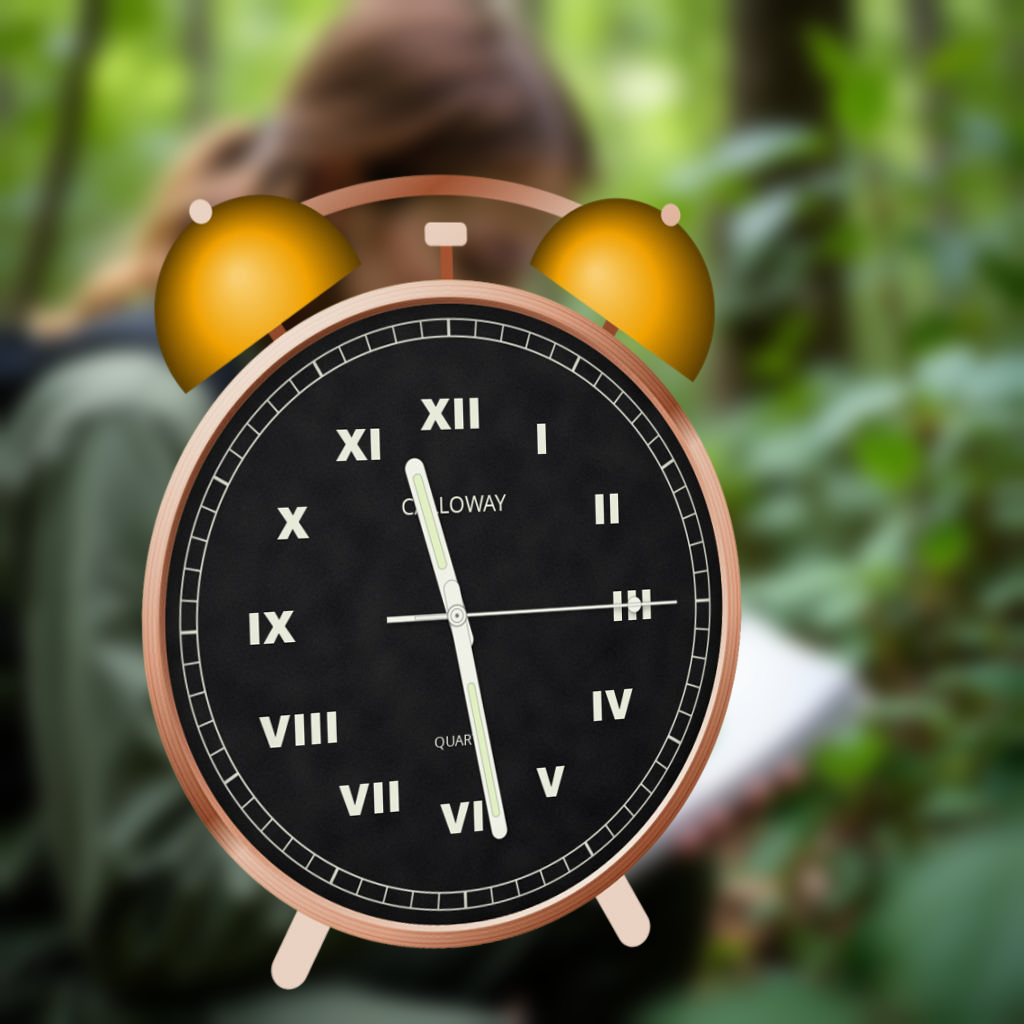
{"hour": 11, "minute": 28, "second": 15}
